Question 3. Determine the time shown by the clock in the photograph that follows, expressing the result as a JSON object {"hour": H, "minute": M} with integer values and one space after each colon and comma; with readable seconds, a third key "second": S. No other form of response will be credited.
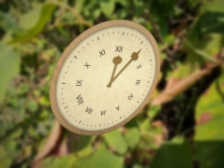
{"hour": 12, "minute": 6}
